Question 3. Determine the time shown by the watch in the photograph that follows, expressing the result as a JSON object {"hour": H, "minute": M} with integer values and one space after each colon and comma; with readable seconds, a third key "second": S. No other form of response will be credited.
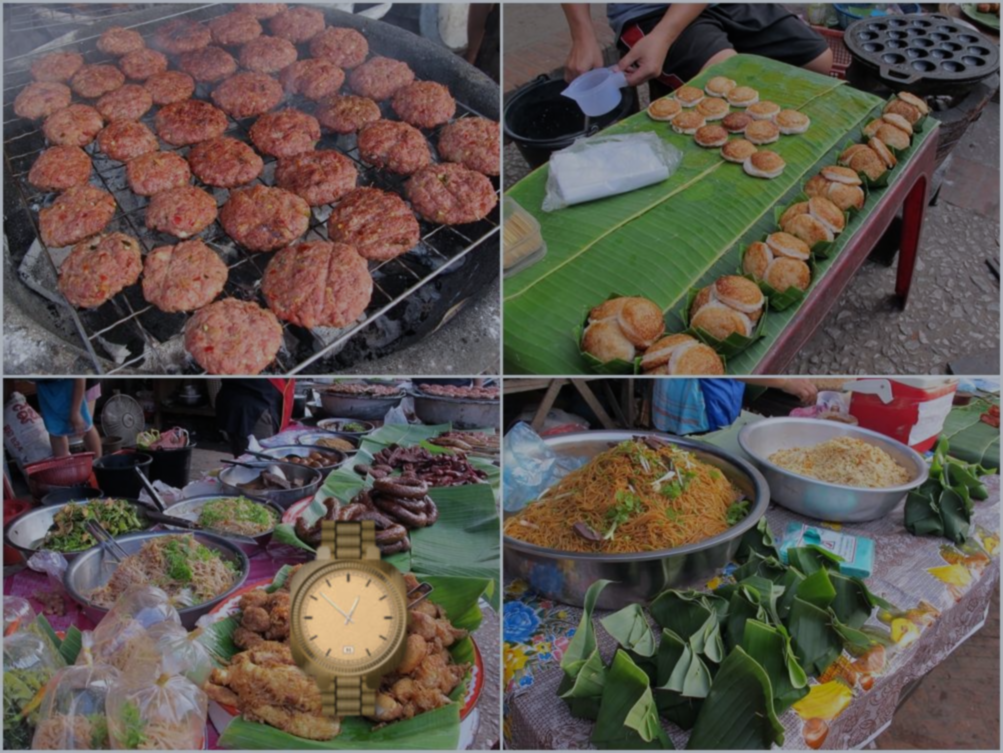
{"hour": 12, "minute": 52}
